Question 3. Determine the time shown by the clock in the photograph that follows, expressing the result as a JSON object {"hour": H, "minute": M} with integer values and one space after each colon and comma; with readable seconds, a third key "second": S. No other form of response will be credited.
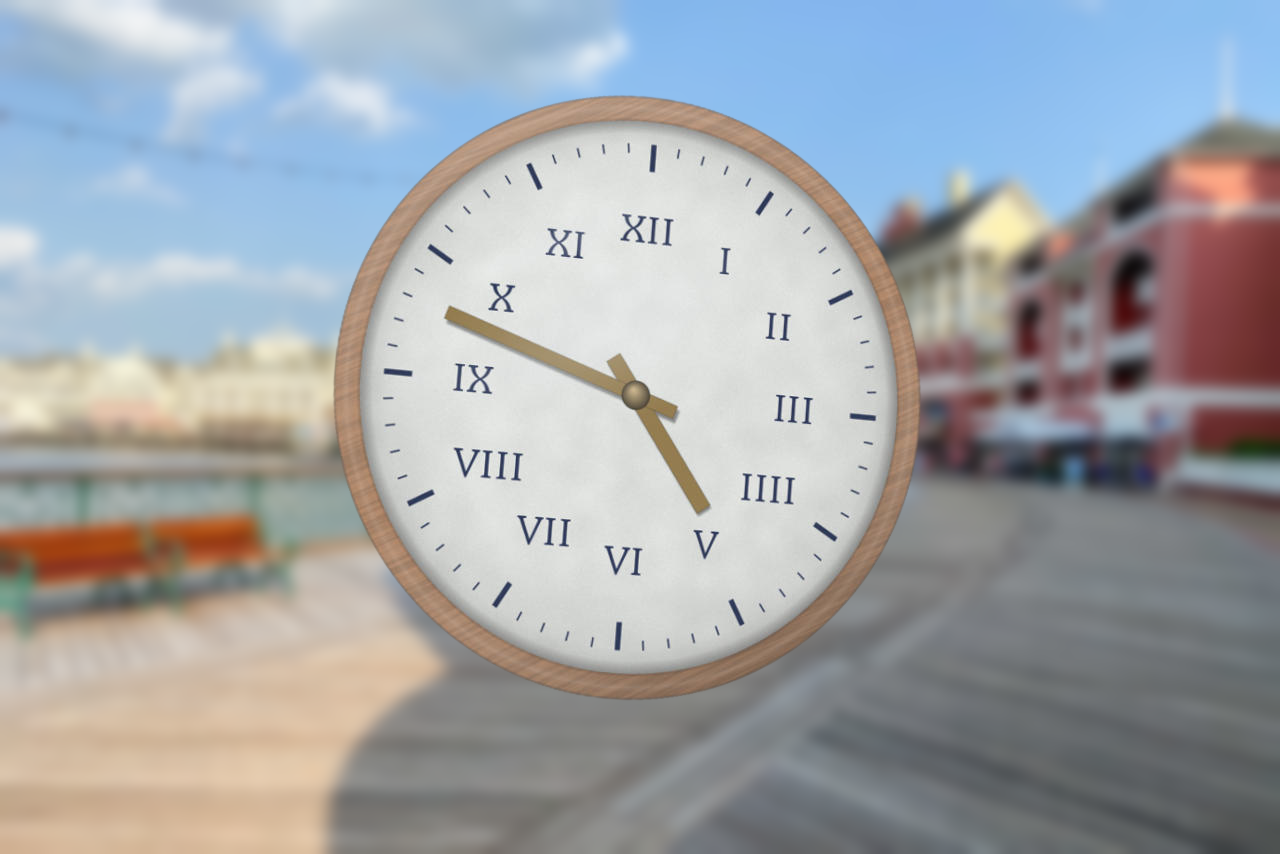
{"hour": 4, "minute": 48}
